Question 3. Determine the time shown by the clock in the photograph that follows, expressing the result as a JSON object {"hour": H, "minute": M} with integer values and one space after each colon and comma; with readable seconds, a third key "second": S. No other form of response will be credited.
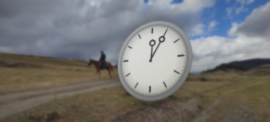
{"hour": 12, "minute": 5}
